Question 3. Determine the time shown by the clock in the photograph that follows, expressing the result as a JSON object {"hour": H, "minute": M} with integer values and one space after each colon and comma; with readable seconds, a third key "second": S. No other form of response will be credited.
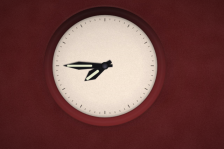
{"hour": 7, "minute": 45}
